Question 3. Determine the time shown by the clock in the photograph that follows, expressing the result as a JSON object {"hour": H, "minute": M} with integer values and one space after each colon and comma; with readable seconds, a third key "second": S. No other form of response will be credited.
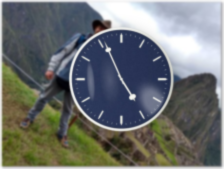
{"hour": 4, "minute": 56}
